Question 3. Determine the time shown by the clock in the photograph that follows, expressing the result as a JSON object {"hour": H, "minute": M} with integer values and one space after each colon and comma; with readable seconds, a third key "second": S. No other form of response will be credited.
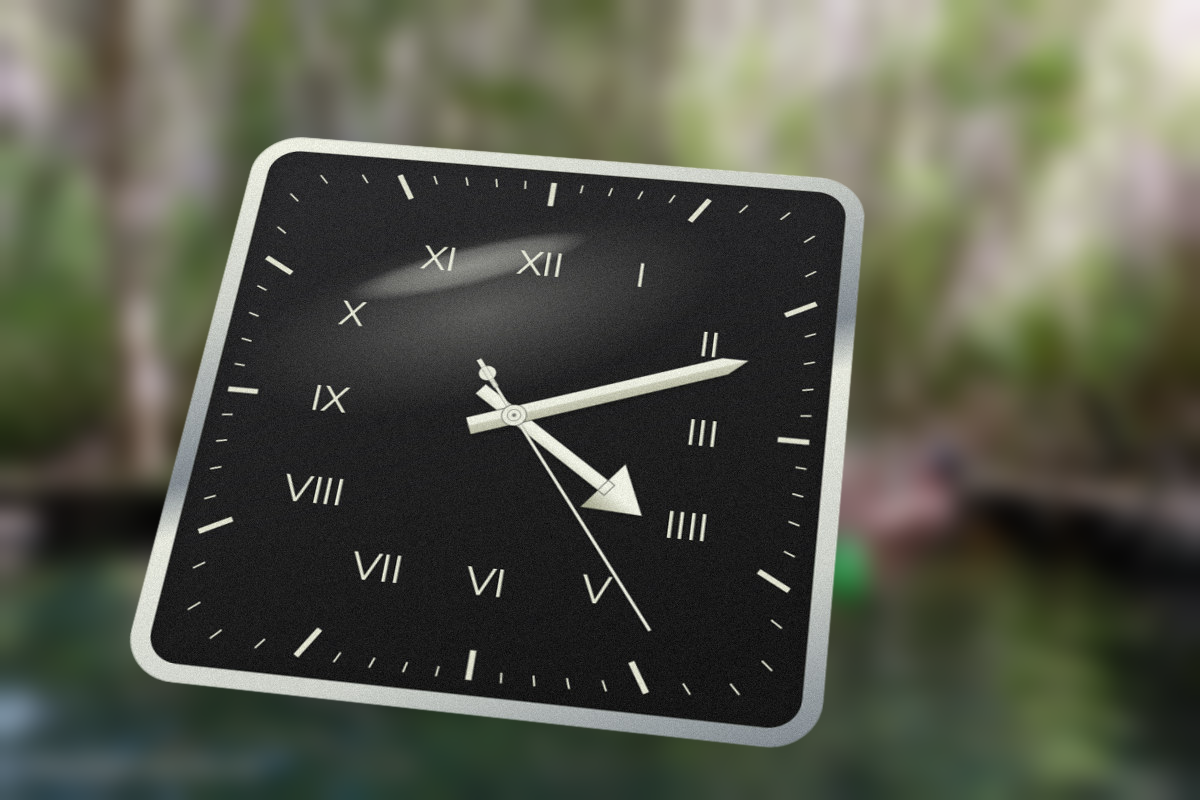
{"hour": 4, "minute": 11, "second": 24}
